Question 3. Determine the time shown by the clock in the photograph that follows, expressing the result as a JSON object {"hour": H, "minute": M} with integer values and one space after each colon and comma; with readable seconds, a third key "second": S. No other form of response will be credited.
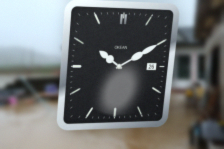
{"hour": 10, "minute": 10}
